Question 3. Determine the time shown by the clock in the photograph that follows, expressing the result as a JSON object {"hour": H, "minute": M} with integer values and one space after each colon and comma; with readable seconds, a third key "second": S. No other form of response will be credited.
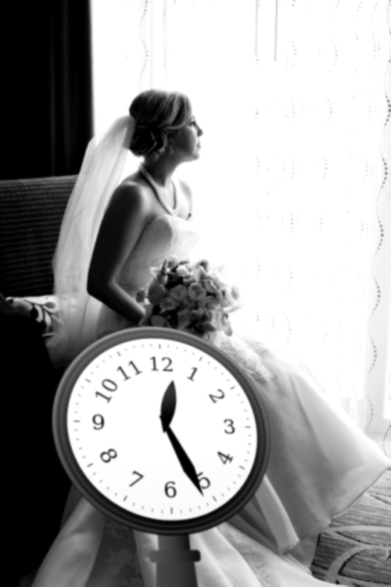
{"hour": 12, "minute": 26}
